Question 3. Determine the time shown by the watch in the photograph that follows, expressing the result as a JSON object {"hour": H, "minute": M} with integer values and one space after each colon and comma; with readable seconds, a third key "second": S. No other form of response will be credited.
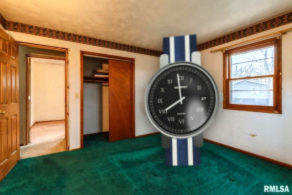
{"hour": 7, "minute": 59}
